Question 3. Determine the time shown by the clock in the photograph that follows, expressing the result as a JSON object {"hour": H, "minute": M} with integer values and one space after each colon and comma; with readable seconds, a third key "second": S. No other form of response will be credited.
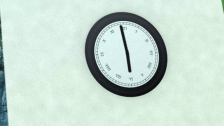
{"hour": 5, "minute": 59}
